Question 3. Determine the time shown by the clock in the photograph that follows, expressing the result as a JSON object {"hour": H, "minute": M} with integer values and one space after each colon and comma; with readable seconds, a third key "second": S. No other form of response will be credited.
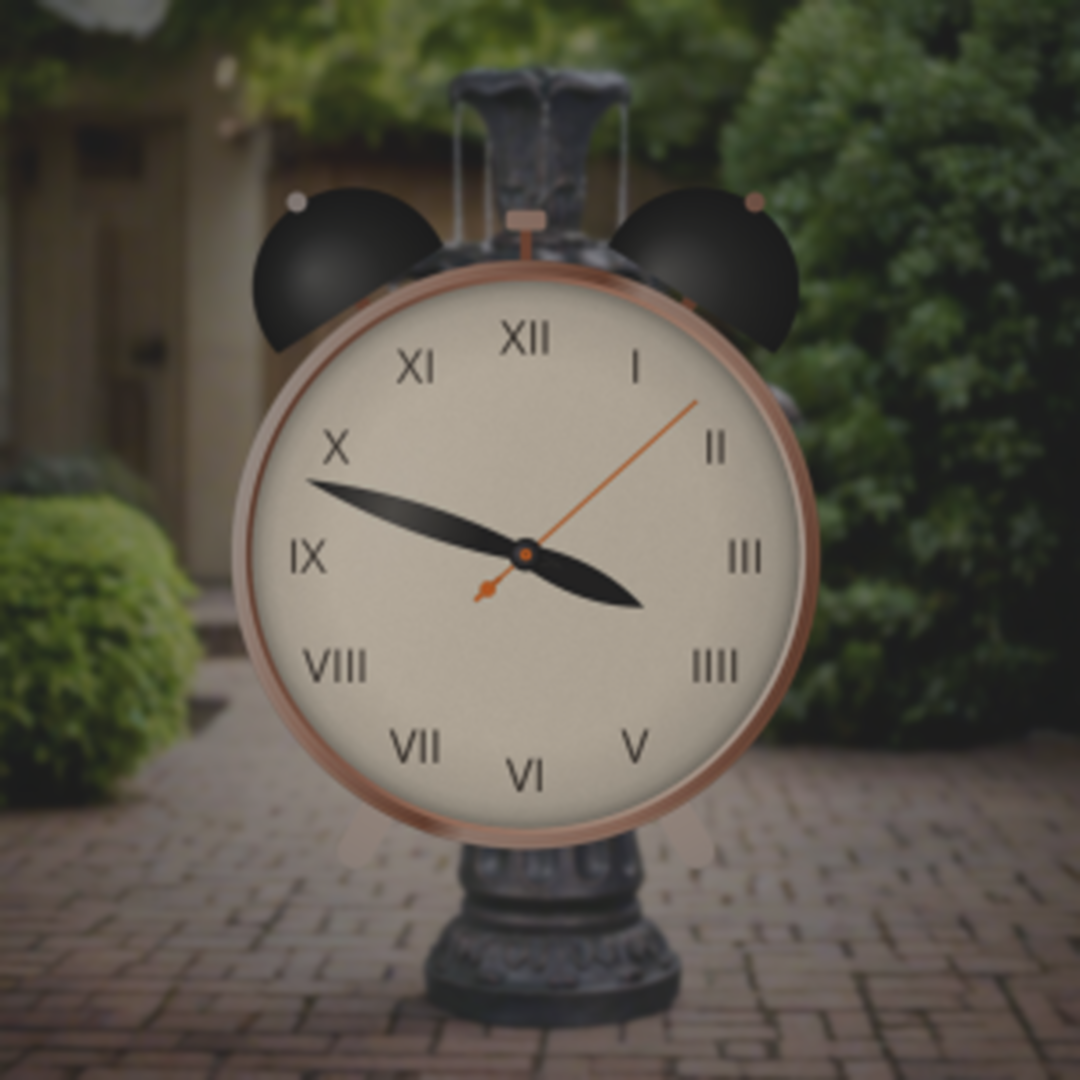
{"hour": 3, "minute": 48, "second": 8}
